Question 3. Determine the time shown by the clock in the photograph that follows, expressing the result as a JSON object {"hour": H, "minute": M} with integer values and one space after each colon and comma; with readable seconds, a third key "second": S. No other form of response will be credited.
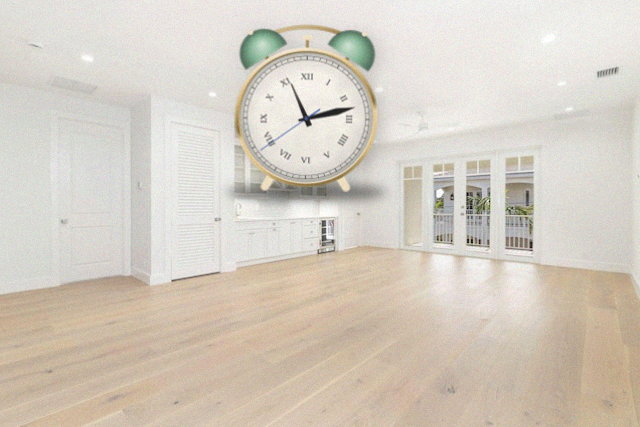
{"hour": 11, "minute": 12, "second": 39}
